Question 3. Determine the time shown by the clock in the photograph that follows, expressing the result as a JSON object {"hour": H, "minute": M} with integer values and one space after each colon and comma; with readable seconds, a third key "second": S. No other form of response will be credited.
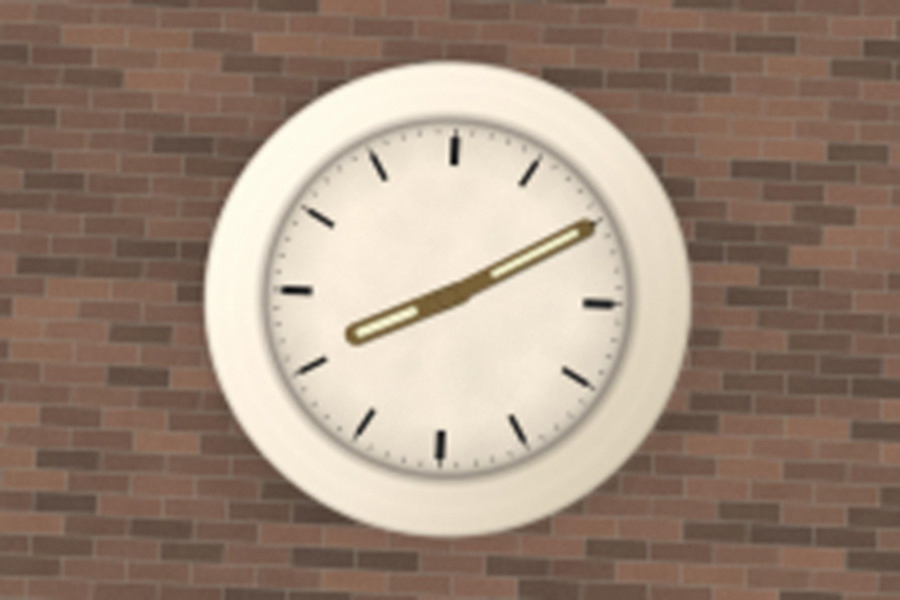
{"hour": 8, "minute": 10}
